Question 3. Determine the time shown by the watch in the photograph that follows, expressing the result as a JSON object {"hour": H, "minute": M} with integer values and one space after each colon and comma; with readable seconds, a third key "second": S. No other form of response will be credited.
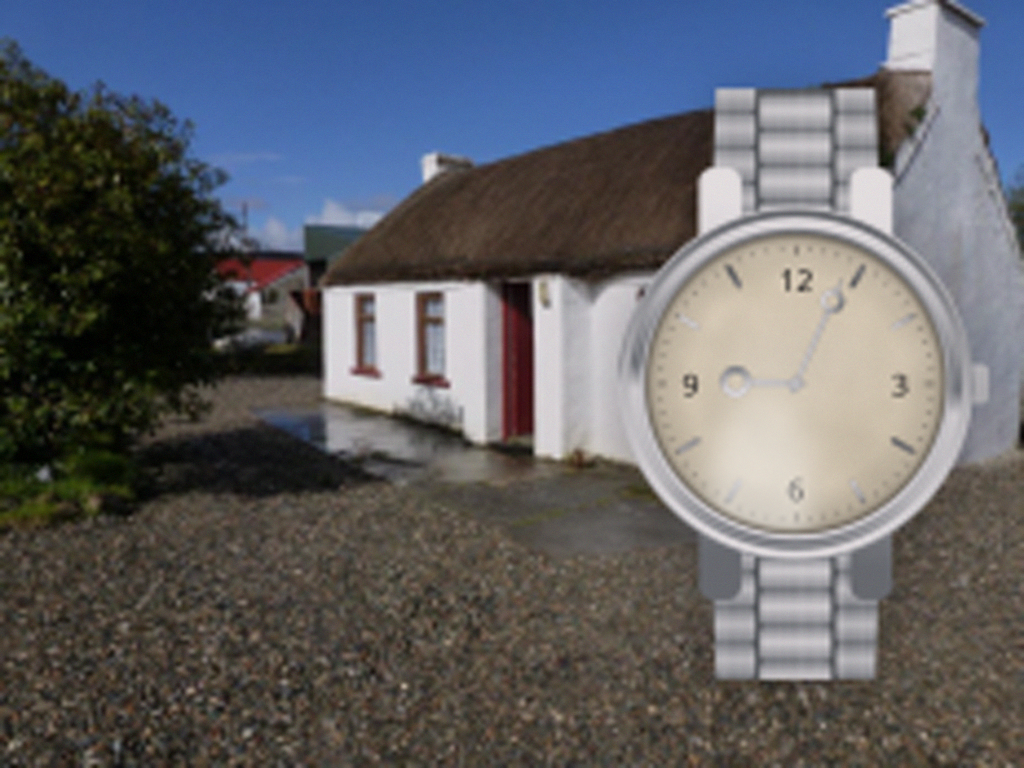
{"hour": 9, "minute": 4}
